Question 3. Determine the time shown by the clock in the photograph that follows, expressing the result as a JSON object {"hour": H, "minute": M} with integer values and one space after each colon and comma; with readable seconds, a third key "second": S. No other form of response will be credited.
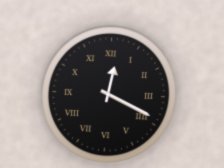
{"hour": 12, "minute": 19}
